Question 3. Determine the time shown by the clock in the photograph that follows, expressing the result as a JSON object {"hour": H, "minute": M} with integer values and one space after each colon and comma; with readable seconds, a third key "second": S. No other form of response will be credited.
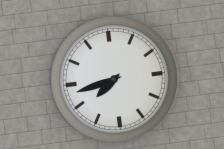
{"hour": 7, "minute": 43}
